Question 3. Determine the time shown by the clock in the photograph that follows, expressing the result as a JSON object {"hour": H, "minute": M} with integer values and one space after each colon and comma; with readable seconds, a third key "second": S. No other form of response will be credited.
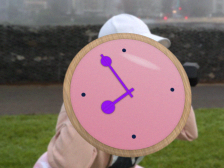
{"hour": 7, "minute": 55}
